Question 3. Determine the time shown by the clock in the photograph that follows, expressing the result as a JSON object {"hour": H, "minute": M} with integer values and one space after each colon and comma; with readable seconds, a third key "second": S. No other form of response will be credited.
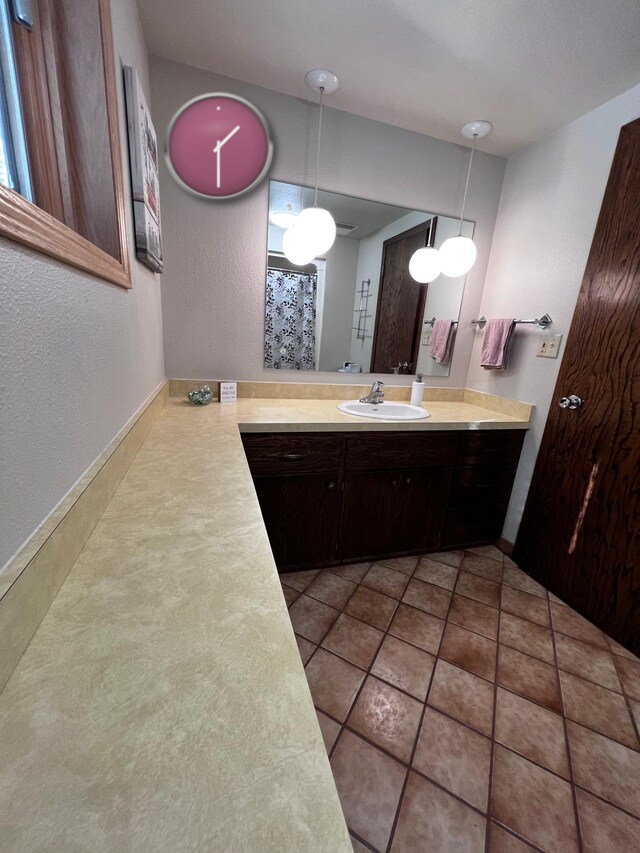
{"hour": 1, "minute": 30}
